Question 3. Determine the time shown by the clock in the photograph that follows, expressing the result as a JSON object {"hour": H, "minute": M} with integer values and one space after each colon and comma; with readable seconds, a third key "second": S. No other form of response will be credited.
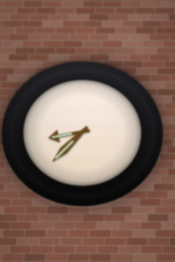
{"hour": 8, "minute": 37}
